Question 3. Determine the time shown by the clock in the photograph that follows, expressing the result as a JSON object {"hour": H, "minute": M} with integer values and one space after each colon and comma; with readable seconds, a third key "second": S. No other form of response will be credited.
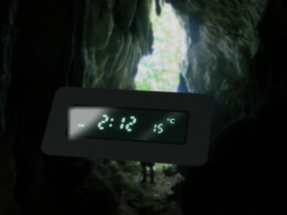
{"hour": 2, "minute": 12}
